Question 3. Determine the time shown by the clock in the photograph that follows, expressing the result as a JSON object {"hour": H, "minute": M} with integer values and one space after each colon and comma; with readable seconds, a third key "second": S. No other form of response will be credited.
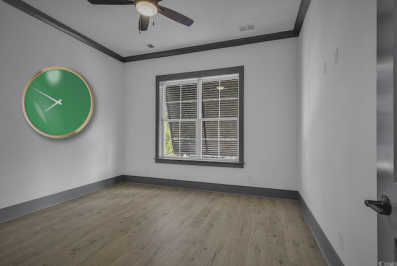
{"hour": 7, "minute": 50}
